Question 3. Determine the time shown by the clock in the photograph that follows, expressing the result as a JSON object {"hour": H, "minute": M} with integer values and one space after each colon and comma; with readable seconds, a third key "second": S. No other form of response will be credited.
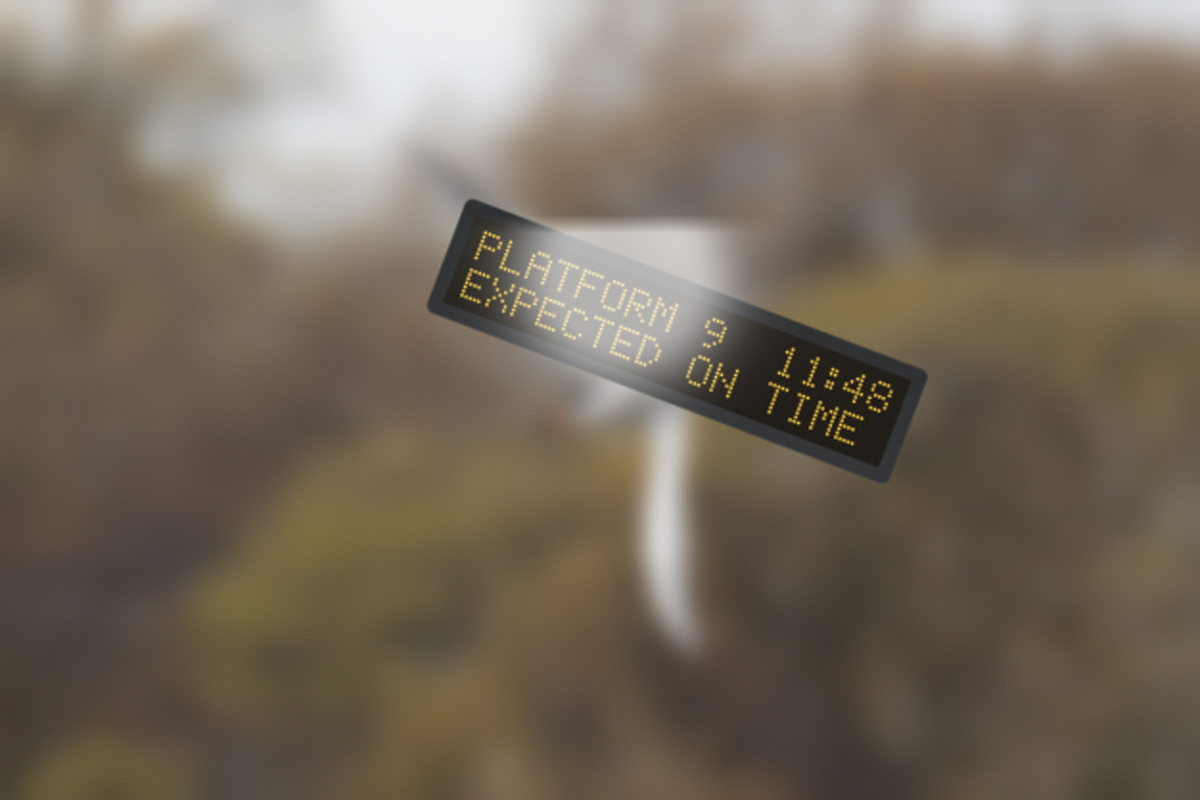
{"hour": 11, "minute": 48}
